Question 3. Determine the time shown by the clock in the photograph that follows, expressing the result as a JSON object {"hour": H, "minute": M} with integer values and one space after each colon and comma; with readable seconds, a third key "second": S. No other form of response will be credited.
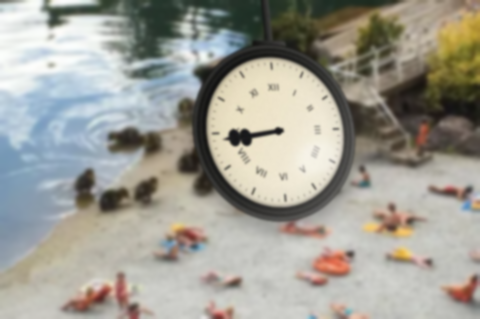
{"hour": 8, "minute": 44}
